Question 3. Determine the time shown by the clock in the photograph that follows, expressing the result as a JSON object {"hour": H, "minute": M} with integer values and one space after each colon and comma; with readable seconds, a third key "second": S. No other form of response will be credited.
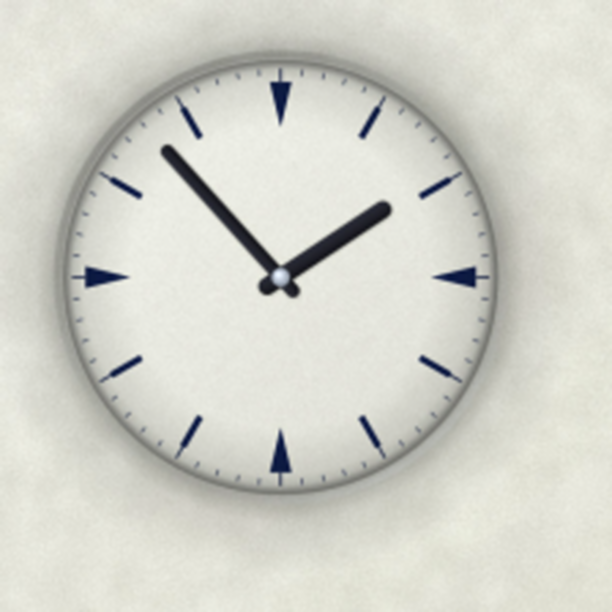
{"hour": 1, "minute": 53}
